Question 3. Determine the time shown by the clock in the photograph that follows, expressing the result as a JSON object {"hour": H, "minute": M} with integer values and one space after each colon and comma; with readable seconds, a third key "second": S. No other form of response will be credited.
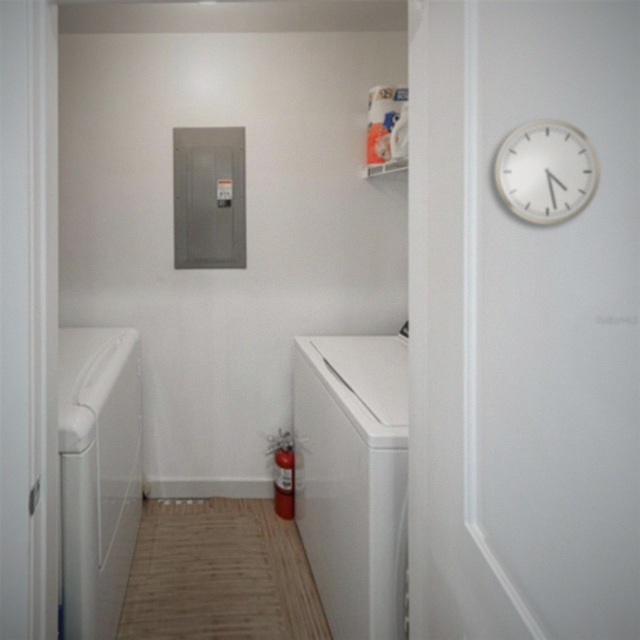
{"hour": 4, "minute": 28}
